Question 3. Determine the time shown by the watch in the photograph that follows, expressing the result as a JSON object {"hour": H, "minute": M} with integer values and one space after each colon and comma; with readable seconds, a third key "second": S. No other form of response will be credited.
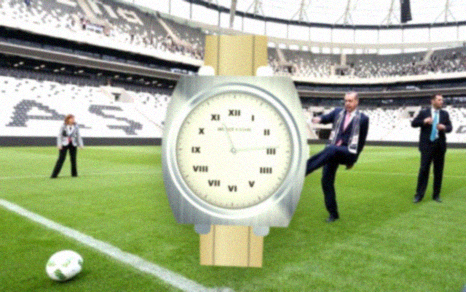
{"hour": 11, "minute": 14}
